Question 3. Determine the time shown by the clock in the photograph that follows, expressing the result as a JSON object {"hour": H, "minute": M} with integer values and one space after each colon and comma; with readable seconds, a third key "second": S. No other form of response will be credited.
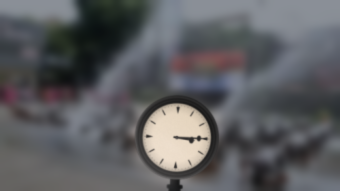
{"hour": 3, "minute": 15}
